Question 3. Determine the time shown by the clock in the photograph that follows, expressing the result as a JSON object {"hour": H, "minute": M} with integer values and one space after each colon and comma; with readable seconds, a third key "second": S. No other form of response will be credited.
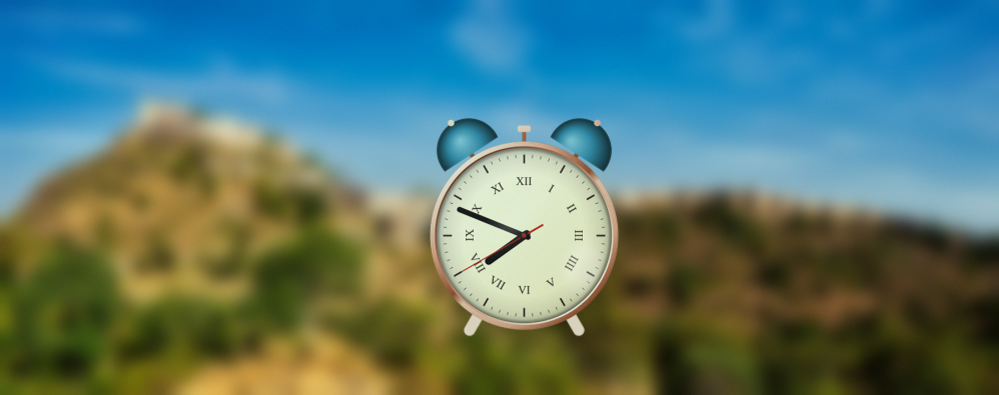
{"hour": 7, "minute": 48, "second": 40}
